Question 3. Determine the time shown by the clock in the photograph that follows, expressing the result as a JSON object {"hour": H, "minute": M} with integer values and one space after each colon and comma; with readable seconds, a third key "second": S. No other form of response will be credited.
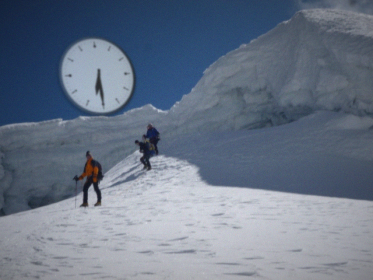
{"hour": 6, "minute": 30}
